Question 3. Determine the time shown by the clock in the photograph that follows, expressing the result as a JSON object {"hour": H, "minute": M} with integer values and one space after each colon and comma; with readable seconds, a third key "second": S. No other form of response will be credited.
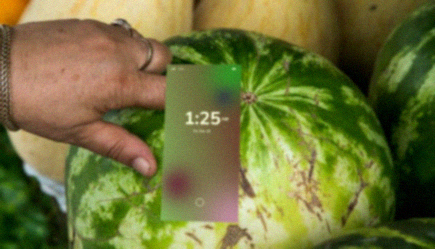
{"hour": 1, "minute": 25}
